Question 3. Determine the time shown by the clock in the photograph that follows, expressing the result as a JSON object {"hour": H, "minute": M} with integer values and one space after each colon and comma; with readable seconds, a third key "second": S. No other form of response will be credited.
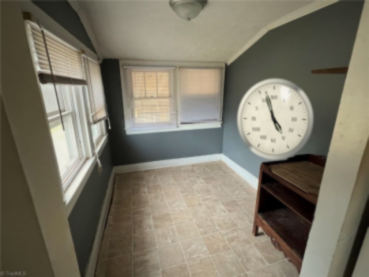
{"hour": 4, "minute": 57}
